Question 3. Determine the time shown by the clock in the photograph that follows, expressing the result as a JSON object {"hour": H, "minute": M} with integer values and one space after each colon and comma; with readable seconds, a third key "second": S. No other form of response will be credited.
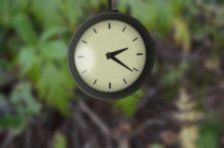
{"hour": 2, "minute": 21}
